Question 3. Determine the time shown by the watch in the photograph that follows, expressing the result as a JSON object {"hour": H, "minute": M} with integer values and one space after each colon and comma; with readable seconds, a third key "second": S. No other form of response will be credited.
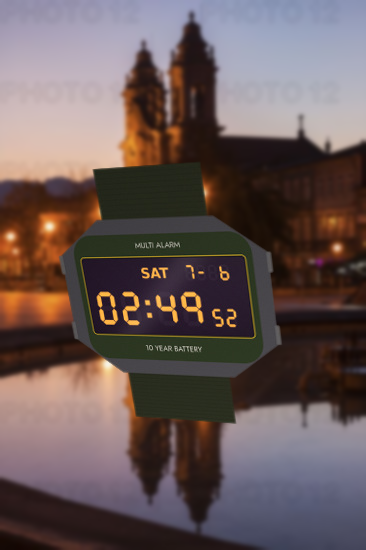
{"hour": 2, "minute": 49, "second": 52}
